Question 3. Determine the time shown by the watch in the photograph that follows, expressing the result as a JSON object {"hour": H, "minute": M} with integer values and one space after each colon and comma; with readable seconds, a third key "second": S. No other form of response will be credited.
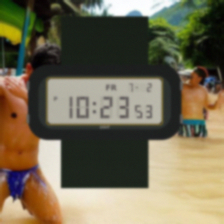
{"hour": 10, "minute": 23, "second": 53}
